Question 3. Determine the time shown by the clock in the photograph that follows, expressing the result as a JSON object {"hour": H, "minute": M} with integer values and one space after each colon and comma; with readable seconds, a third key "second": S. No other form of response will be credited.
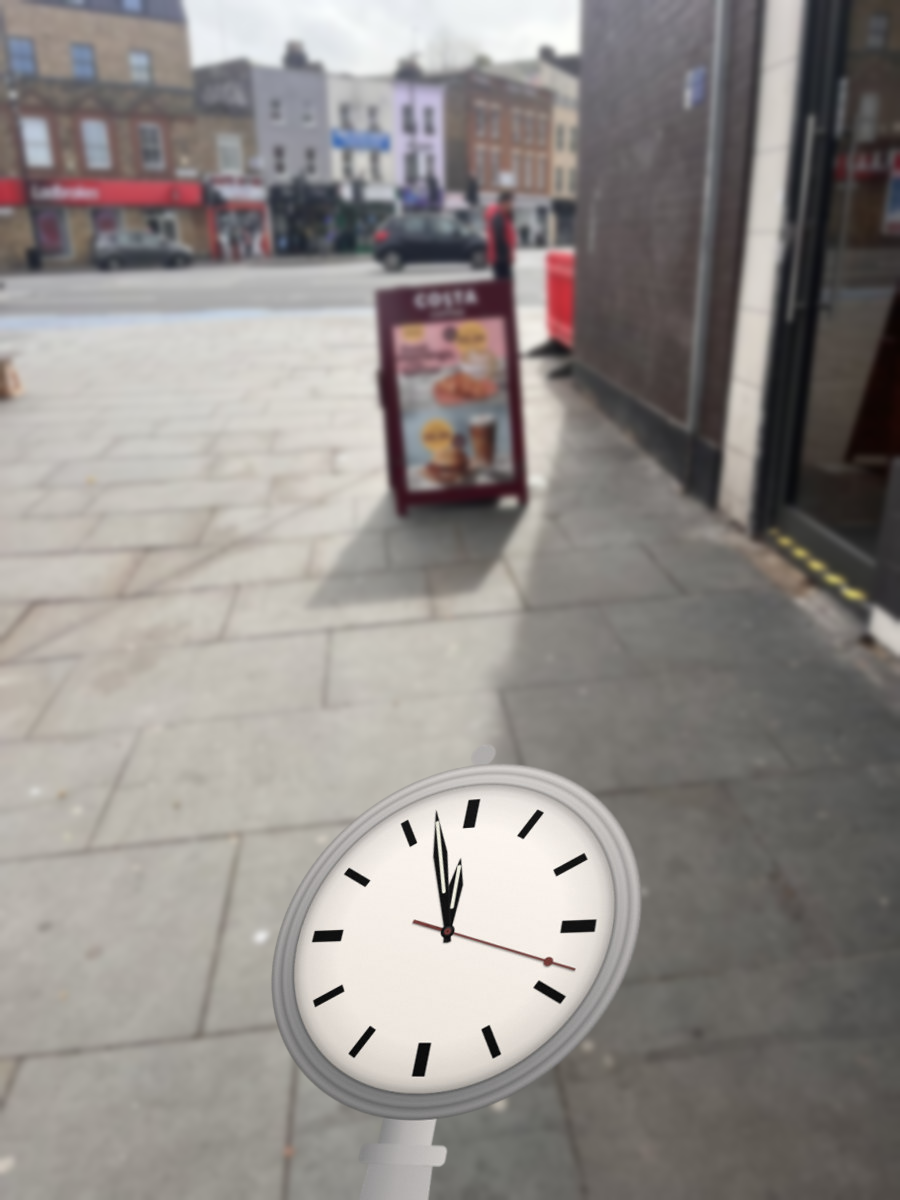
{"hour": 11, "minute": 57, "second": 18}
